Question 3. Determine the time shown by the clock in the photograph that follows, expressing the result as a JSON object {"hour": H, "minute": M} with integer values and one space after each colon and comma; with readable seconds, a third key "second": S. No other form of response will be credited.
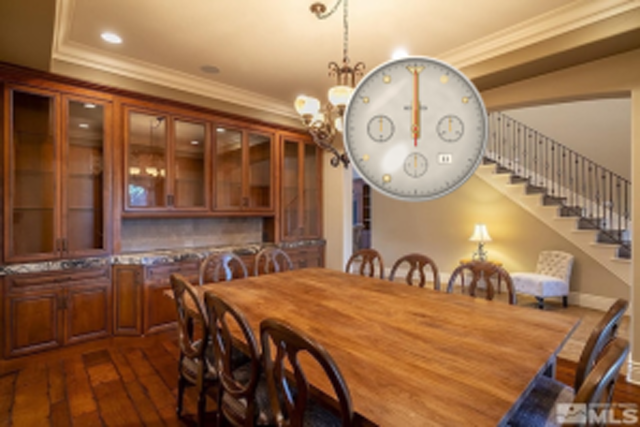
{"hour": 12, "minute": 0}
